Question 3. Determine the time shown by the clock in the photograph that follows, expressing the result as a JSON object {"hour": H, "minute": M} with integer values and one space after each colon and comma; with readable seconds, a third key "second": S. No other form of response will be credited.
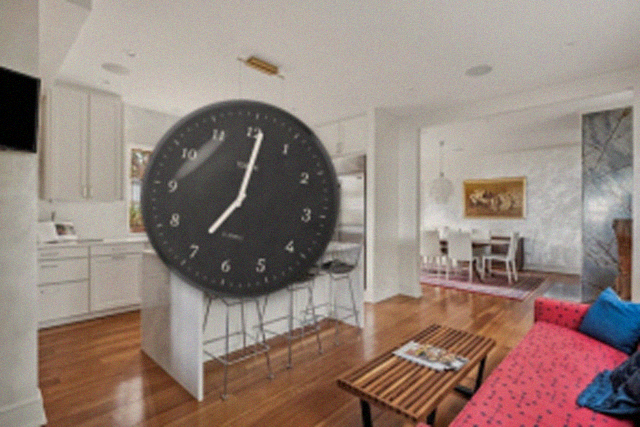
{"hour": 7, "minute": 1}
